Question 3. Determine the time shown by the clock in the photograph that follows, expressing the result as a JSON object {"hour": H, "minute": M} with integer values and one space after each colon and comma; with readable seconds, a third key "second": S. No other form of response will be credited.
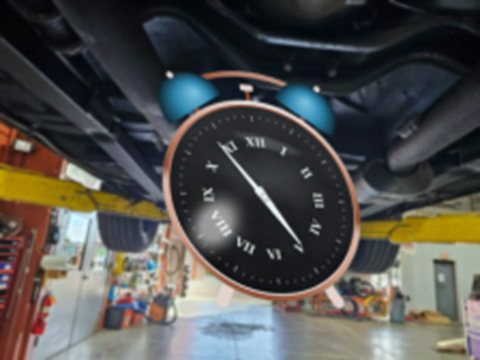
{"hour": 4, "minute": 54}
